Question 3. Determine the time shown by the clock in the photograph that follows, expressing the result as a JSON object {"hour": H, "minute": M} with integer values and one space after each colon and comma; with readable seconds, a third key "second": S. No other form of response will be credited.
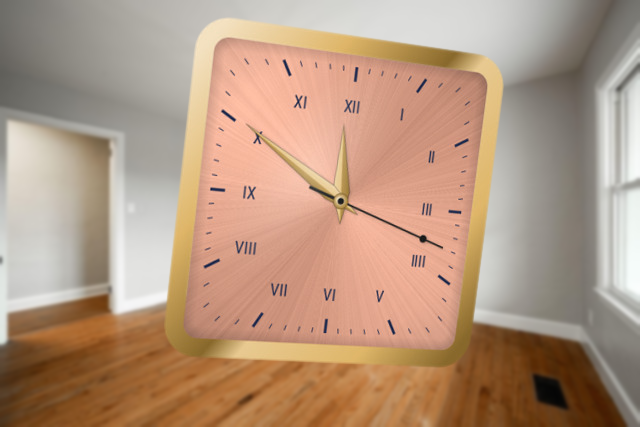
{"hour": 11, "minute": 50, "second": 18}
